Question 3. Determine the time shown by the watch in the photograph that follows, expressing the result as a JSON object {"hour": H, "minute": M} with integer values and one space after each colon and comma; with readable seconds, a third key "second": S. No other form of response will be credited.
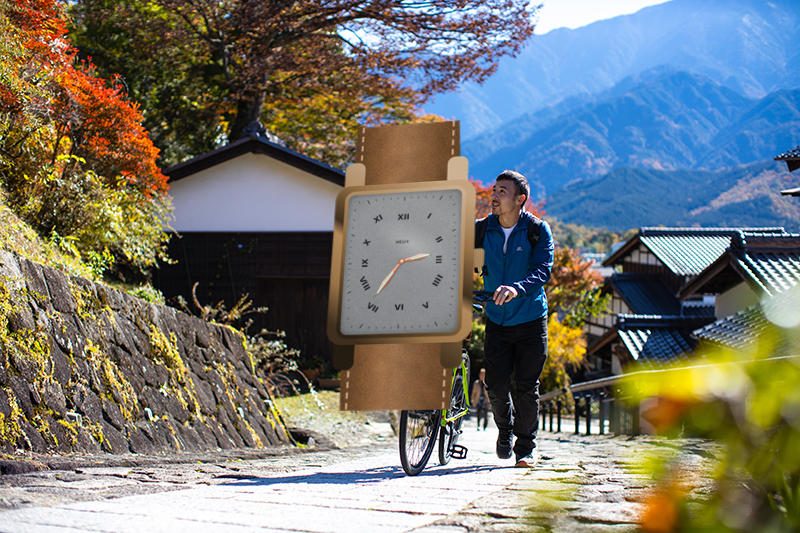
{"hour": 2, "minute": 36}
